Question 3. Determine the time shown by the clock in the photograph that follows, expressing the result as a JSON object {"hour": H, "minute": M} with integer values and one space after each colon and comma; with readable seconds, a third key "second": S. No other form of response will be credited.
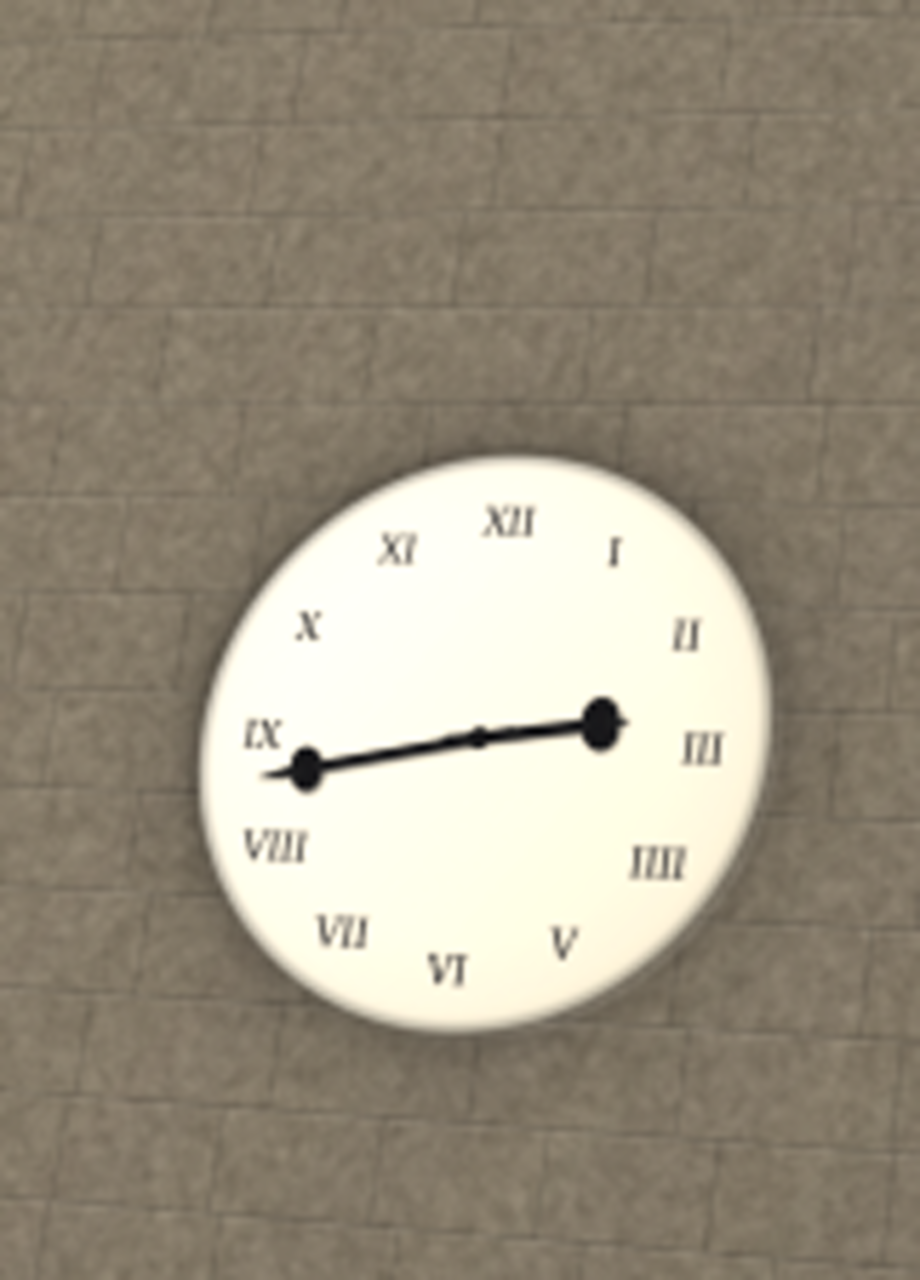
{"hour": 2, "minute": 43}
